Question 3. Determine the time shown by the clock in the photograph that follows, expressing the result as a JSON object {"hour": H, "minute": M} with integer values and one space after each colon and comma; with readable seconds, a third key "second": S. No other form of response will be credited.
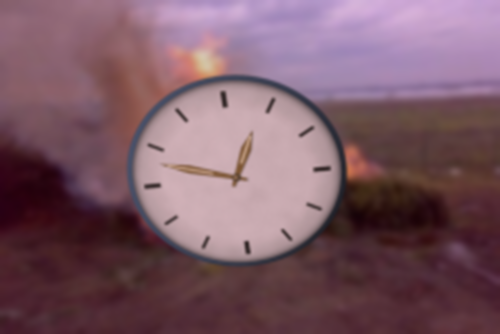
{"hour": 12, "minute": 48}
